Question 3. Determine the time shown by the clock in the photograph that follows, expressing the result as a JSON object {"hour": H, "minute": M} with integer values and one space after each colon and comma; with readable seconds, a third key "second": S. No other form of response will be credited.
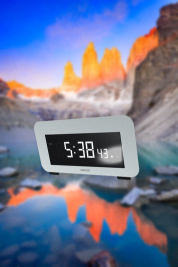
{"hour": 5, "minute": 38, "second": 43}
